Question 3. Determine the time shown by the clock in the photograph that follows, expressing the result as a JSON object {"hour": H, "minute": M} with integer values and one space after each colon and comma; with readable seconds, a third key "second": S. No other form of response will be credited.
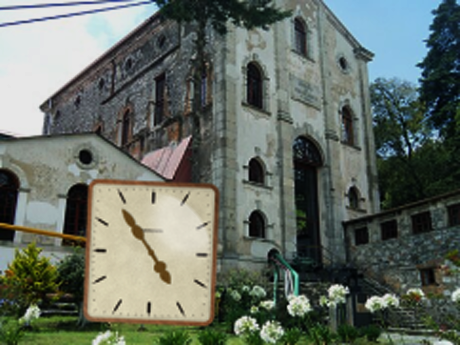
{"hour": 4, "minute": 54}
